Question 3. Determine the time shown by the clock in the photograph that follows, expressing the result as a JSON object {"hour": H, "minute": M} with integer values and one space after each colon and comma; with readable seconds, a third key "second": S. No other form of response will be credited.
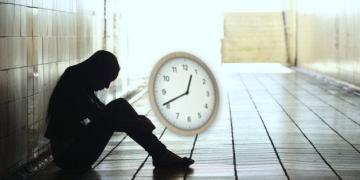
{"hour": 12, "minute": 41}
